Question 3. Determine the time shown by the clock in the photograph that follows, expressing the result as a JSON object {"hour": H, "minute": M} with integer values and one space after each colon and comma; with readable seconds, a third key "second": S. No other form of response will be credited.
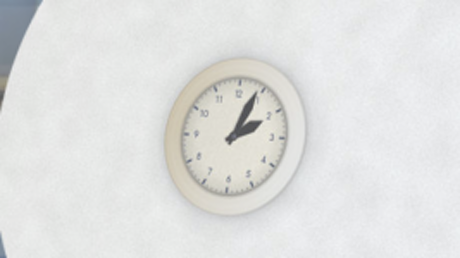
{"hour": 2, "minute": 4}
